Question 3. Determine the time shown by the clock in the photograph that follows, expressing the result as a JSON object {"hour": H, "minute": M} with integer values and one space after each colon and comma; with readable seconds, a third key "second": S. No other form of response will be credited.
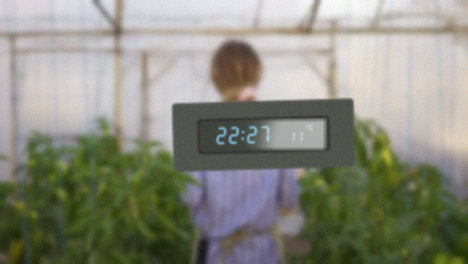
{"hour": 22, "minute": 27}
